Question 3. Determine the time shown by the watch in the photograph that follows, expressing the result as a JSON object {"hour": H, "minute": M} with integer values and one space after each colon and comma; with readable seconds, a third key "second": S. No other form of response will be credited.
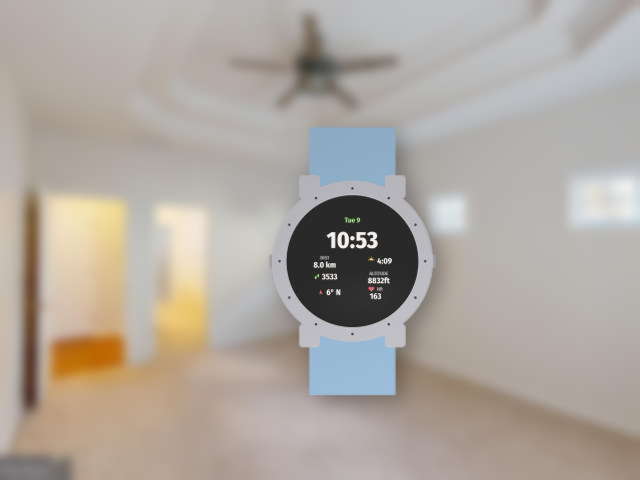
{"hour": 10, "minute": 53}
